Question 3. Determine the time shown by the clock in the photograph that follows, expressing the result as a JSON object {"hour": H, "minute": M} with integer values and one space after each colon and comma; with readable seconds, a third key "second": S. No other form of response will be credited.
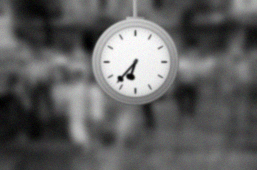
{"hour": 6, "minute": 37}
